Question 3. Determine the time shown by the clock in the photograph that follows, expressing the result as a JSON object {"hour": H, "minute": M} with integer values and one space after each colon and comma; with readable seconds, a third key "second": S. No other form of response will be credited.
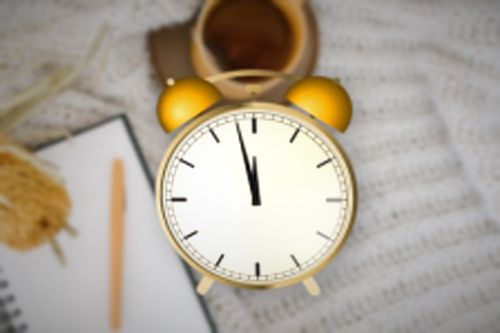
{"hour": 11, "minute": 58}
